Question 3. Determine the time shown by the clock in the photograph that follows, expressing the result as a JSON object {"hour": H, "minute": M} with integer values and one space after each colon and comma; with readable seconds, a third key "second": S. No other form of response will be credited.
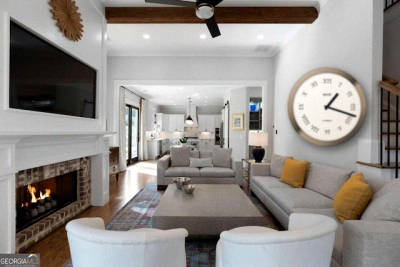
{"hour": 1, "minute": 18}
